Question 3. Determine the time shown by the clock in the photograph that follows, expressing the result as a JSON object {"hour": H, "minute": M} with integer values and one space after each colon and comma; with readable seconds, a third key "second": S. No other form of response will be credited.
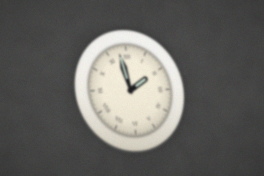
{"hour": 1, "minute": 58}
